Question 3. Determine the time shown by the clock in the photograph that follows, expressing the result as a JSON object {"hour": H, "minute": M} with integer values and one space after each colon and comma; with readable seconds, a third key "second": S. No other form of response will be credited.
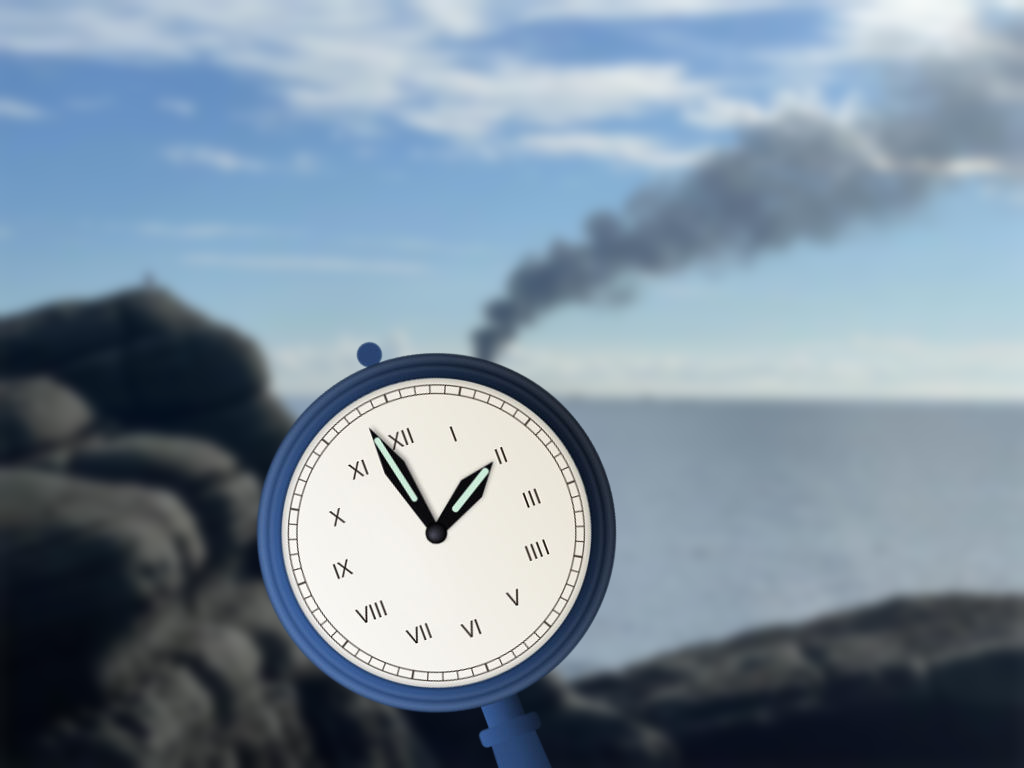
{"hour": 1, "minute": 58}
